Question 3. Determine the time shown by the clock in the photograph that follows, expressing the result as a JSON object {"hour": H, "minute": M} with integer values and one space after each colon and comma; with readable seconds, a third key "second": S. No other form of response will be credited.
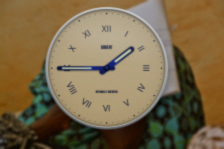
{"hour": 1, "minute": 45}
